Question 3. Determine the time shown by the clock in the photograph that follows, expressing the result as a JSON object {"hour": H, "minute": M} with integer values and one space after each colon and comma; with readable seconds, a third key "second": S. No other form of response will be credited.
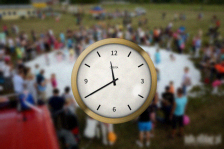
{"hour": 11, "minute": 40}
